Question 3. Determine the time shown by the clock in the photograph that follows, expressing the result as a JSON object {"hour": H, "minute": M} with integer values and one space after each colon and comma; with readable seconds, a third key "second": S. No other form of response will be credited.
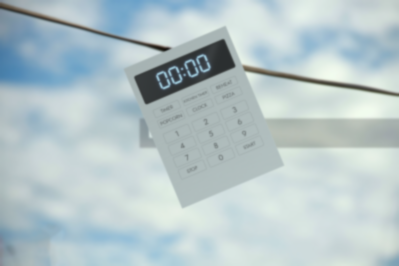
{"hour": 0, "minute": 0}
